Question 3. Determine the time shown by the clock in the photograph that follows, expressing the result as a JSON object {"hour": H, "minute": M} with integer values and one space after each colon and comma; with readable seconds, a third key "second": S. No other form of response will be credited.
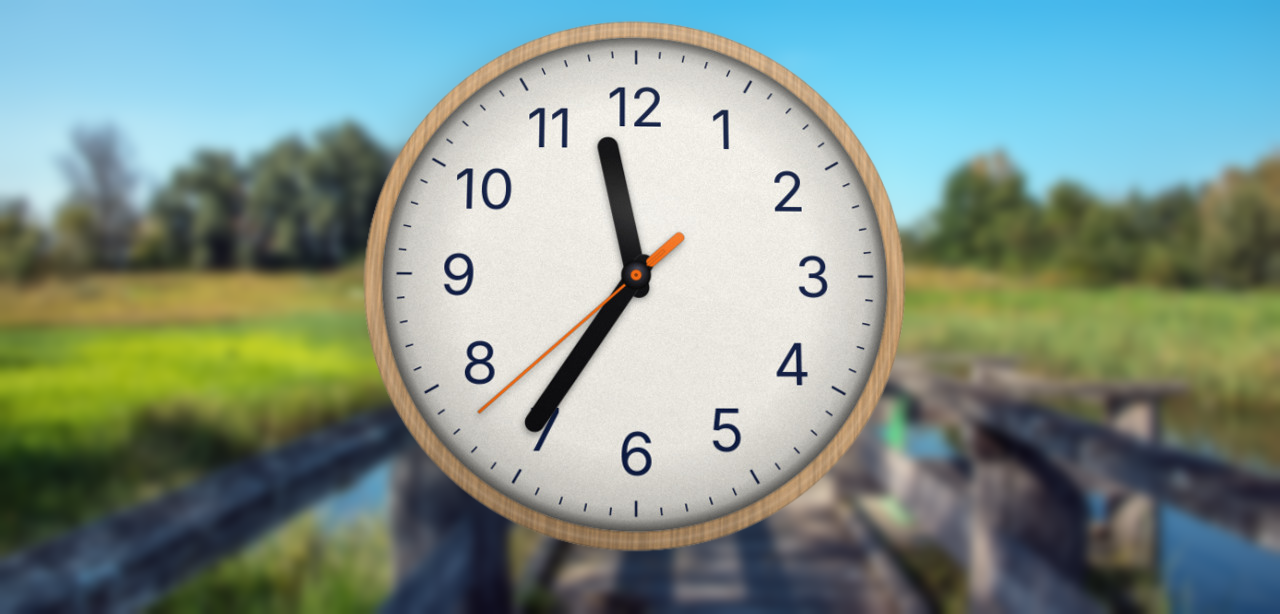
{"hour": 11, "minute": 35, "second": 38}
